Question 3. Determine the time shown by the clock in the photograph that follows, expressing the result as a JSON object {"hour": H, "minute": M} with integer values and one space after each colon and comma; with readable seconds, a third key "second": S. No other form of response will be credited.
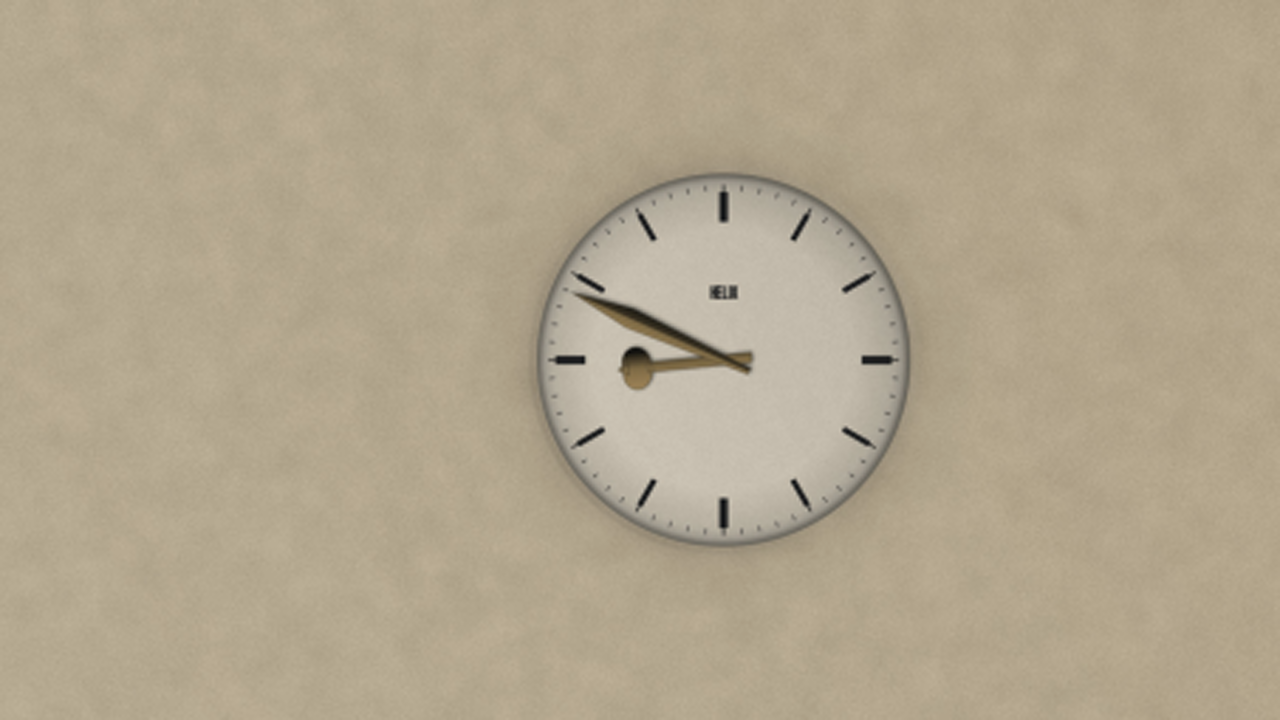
{"hour": 8, "minute": 49}
